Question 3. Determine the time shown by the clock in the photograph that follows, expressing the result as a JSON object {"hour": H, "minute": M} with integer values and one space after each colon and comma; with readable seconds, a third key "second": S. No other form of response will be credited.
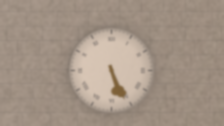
{"hour": 5, "minute": 26}
